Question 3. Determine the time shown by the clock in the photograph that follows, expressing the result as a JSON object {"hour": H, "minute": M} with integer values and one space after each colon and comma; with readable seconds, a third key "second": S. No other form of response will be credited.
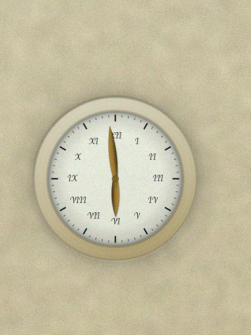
{"hour": 5, "minute": 59}
